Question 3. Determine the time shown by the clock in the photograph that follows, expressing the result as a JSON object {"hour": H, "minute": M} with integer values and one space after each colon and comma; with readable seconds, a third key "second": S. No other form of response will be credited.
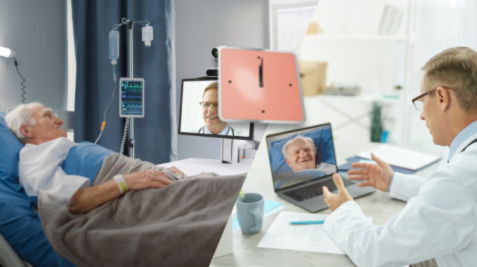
{"hour": 12, "minute": 1}
